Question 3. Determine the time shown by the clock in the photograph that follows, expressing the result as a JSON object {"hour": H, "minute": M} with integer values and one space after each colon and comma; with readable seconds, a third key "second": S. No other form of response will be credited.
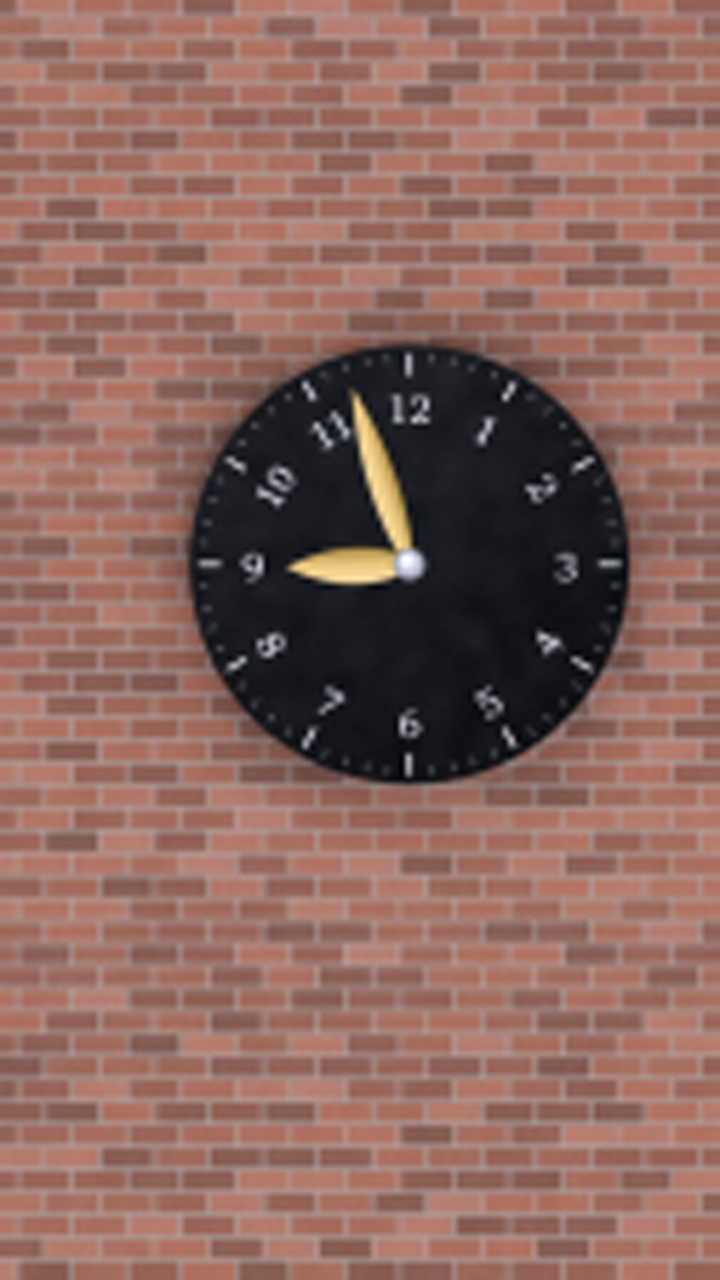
{"hour": 8, "minute": 57}
